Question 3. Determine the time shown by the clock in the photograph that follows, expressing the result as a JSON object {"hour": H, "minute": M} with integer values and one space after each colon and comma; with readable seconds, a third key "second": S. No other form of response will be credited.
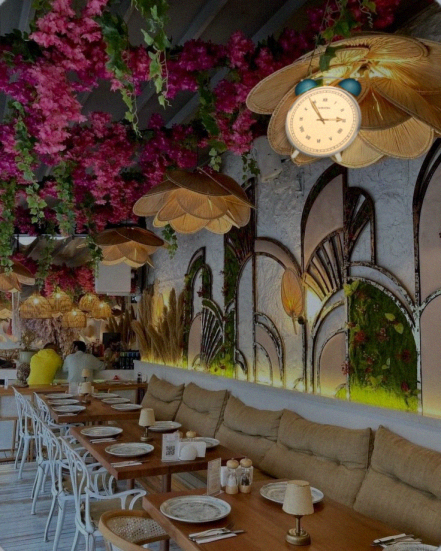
{"hour": 2, "minute": 54}
